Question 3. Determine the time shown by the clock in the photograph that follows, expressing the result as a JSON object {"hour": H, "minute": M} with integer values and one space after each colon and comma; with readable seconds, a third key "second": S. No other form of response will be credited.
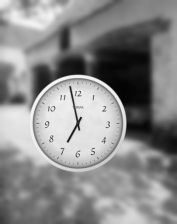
{"hour": 6, "minute": 58}
